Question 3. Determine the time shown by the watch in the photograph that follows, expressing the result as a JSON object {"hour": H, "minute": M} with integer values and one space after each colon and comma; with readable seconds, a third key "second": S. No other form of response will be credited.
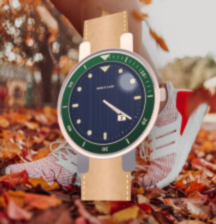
{"hour": 4, "minute": 21}
